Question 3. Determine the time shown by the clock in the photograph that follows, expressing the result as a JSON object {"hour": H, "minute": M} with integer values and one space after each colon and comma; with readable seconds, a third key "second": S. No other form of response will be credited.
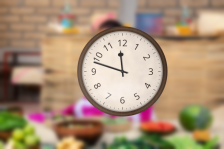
{"hour": 11, "minute": 48}
